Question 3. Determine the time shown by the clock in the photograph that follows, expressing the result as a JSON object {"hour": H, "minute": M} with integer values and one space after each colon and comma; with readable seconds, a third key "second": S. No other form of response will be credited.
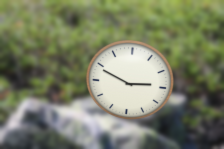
{"hour": 2, "minute": 49}
